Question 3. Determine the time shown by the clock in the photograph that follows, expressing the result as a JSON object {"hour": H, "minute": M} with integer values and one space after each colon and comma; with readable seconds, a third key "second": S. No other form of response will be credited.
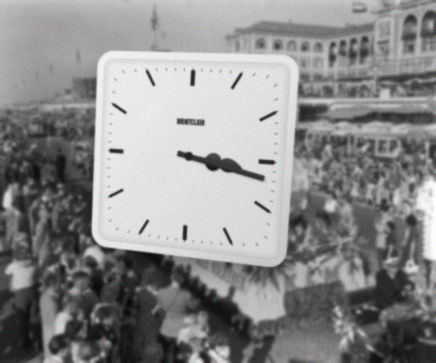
{"hour": 3, "minute": 17}
